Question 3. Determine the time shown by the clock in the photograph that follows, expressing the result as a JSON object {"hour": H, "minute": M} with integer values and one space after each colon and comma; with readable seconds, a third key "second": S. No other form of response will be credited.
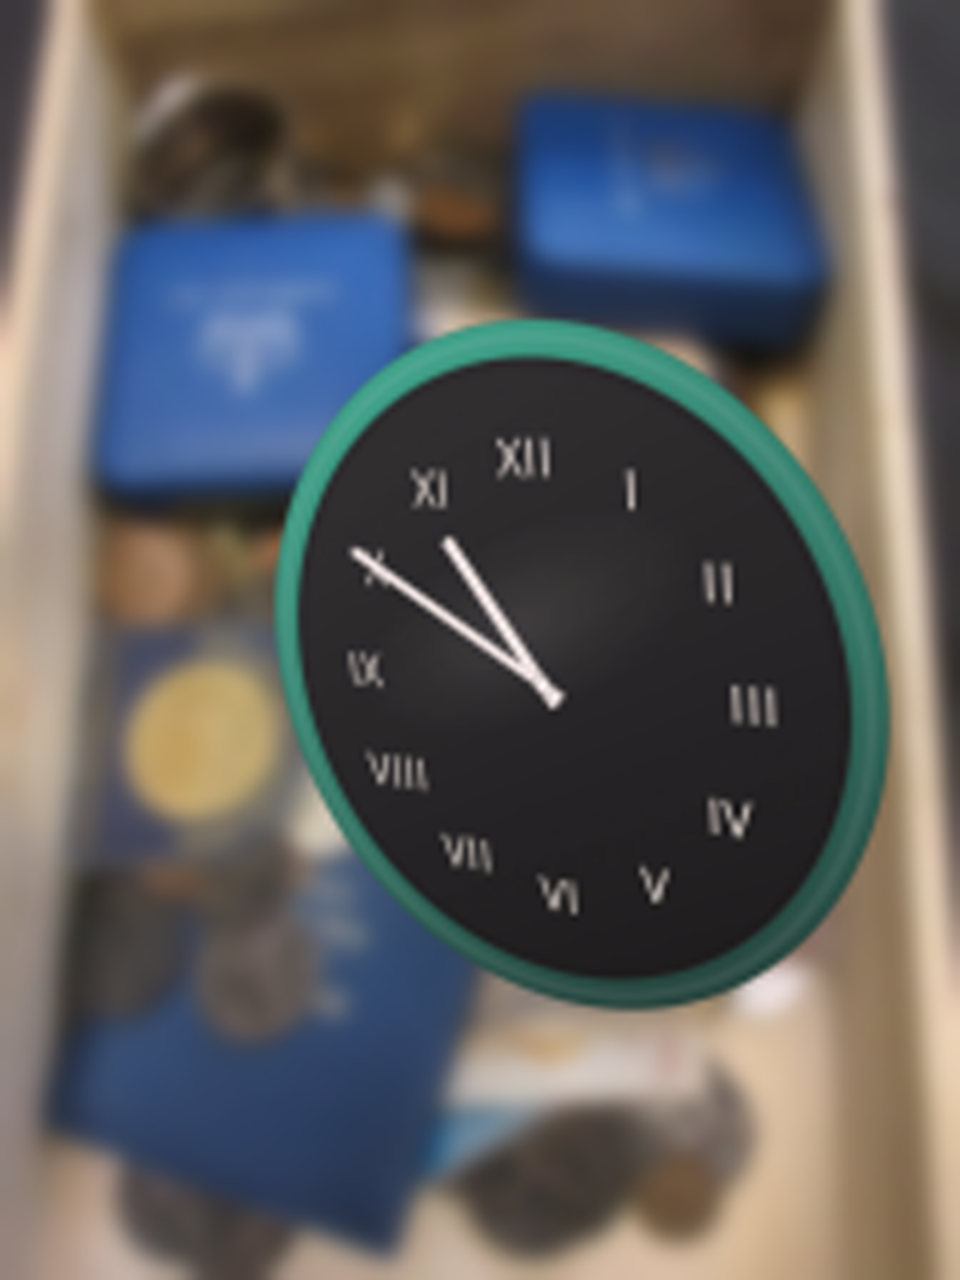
{"hour": 10, "minute": 50}
